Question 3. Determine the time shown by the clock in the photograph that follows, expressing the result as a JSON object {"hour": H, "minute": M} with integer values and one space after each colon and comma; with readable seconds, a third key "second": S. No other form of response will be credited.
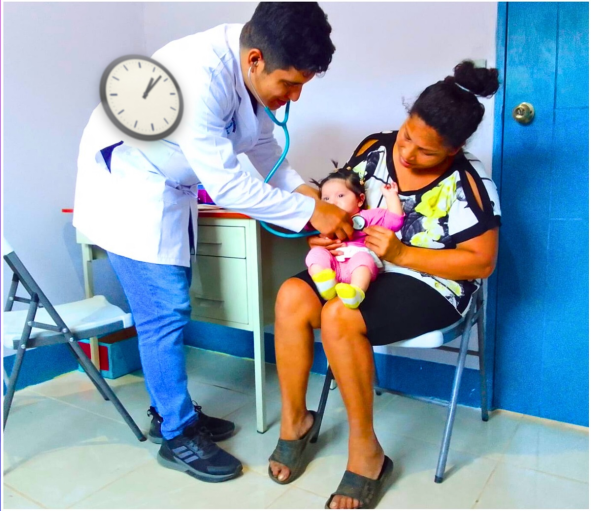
{"hour": 1, "minute": 8}
